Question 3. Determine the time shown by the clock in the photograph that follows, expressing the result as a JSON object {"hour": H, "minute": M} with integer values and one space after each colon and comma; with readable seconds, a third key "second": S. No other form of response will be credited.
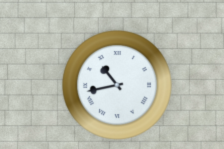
{"hour": 10, "minute": 43}
